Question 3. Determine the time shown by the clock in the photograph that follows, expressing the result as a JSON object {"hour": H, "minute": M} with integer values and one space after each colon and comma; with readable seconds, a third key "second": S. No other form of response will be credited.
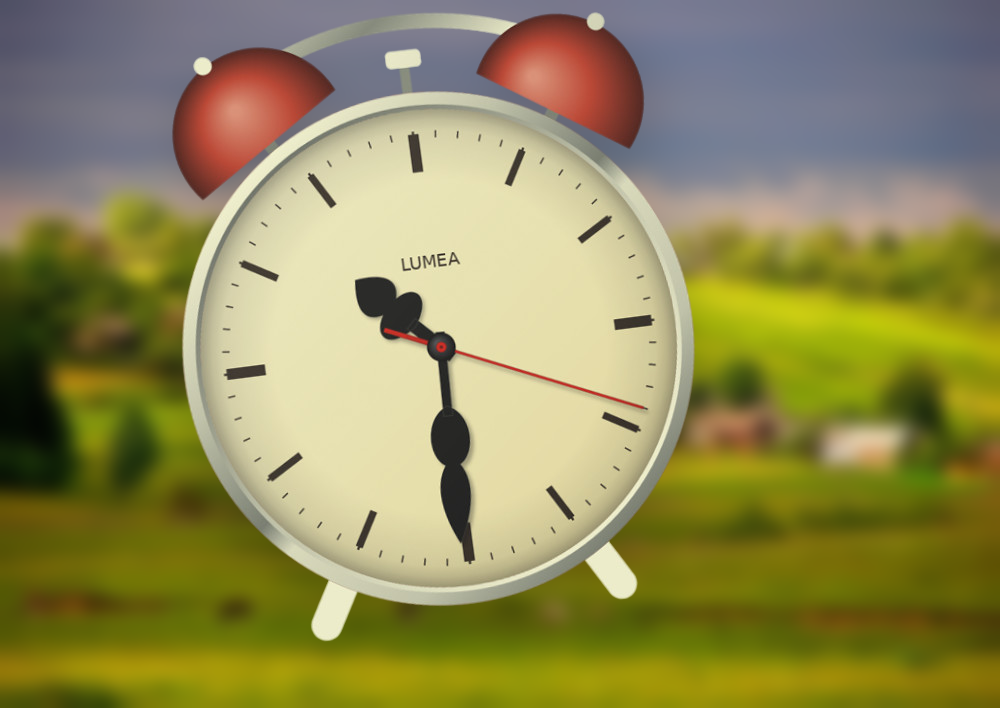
{"hour": 10, "minute": 30, "second": 19}
